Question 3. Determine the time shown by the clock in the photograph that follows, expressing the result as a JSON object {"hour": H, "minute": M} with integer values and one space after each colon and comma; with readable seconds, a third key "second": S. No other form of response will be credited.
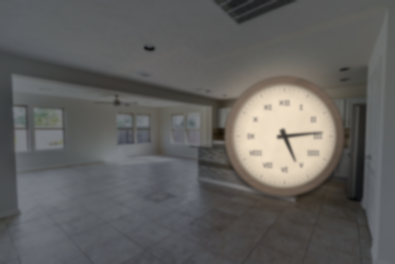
{"hour": 5, "minute": 14}
